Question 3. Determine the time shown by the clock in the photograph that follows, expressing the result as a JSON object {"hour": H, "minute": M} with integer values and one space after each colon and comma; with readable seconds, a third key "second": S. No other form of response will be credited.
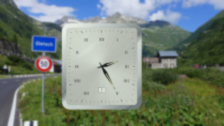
{"hour": 2, "minute": 25}
